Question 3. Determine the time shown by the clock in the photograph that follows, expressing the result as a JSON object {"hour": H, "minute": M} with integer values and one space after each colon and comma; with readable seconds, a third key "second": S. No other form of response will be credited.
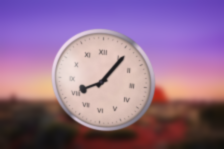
{"hour": 8, "minute": 6}
